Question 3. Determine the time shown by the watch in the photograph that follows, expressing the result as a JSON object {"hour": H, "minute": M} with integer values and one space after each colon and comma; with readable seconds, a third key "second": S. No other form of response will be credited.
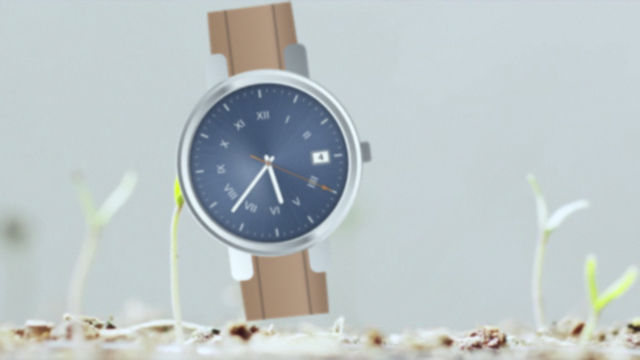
{"hour": 5, "minute": 37, "second": 20}
